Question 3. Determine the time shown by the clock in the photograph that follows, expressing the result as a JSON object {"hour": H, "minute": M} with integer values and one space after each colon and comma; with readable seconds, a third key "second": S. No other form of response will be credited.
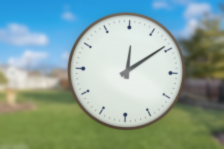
{"hour": 12, "minute": 9}
